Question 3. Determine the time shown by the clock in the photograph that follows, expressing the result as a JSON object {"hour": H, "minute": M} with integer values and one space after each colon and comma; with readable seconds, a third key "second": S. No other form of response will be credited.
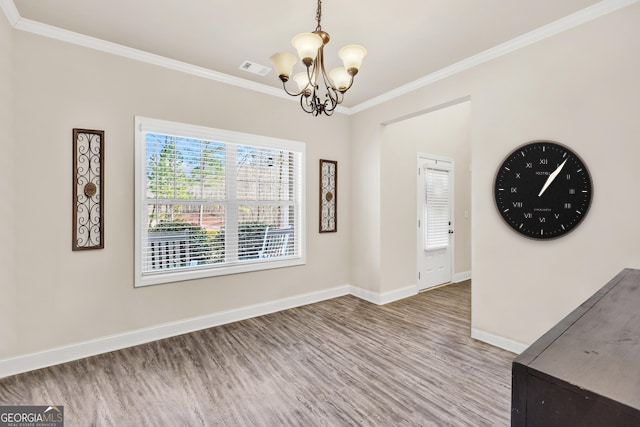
{"hour": 1, "minute": 6}
